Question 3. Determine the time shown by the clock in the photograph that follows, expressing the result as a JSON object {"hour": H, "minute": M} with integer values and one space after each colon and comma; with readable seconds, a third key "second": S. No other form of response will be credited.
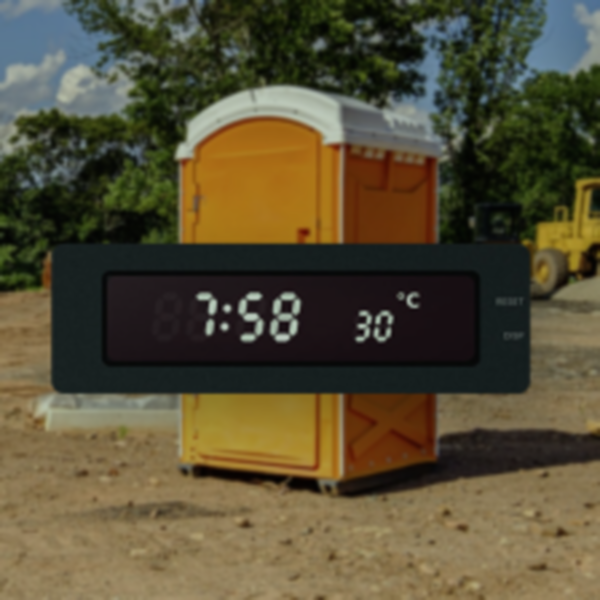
{"hour": 7, "minute": 58}
